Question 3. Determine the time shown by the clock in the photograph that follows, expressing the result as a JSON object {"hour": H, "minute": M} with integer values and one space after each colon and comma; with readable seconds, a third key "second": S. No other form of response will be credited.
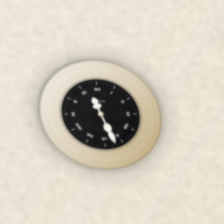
{"hour": 11, "minute": 27}
